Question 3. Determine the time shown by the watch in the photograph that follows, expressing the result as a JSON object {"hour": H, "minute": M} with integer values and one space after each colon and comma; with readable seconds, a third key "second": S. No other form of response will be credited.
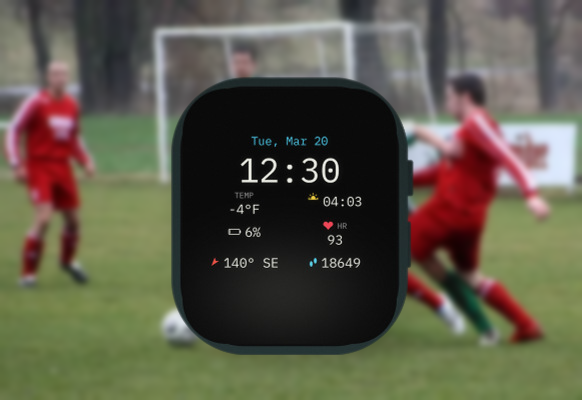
{"hour": 12, "minute": 30}
